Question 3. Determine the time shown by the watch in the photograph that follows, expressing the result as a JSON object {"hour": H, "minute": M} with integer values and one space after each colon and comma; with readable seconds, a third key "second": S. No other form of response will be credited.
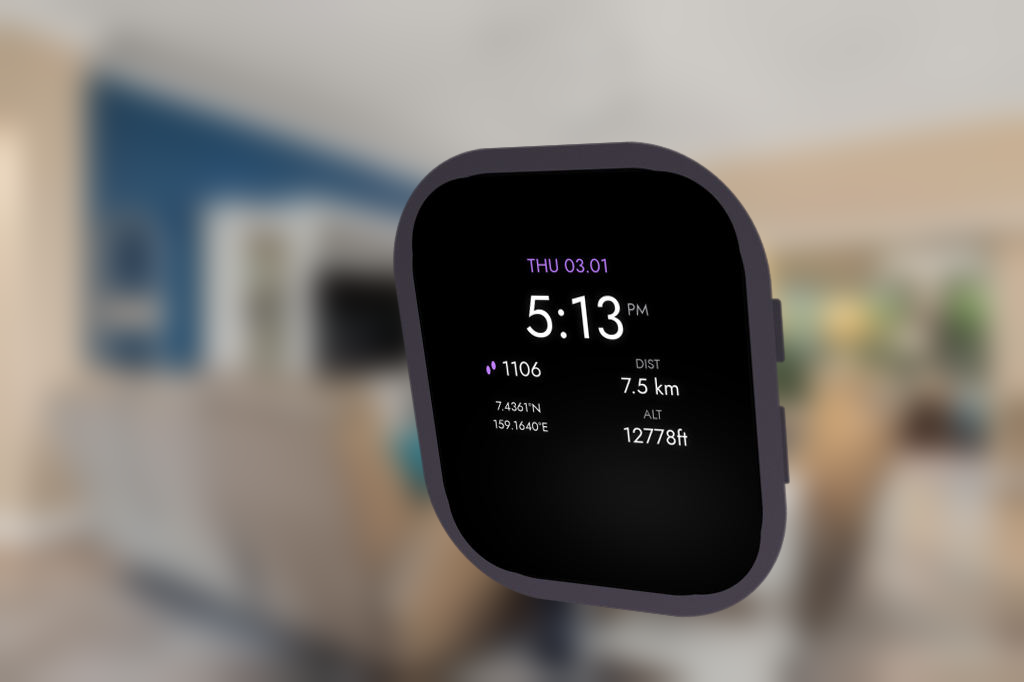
{"hour": 5, "minute": 13}
